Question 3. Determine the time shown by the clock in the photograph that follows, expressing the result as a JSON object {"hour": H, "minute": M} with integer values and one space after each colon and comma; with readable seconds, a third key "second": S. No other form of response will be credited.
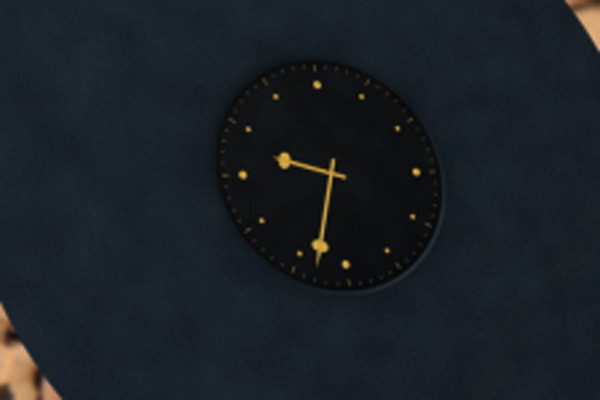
{"hour": 9, "minute": 33}
